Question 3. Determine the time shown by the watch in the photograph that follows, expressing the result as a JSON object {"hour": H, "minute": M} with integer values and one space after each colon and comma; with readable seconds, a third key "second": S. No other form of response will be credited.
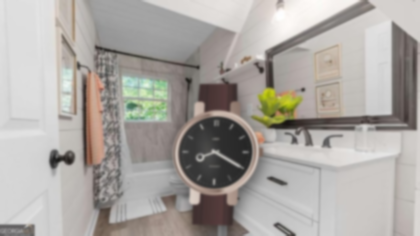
{"hour": 8, "minute": 20}
